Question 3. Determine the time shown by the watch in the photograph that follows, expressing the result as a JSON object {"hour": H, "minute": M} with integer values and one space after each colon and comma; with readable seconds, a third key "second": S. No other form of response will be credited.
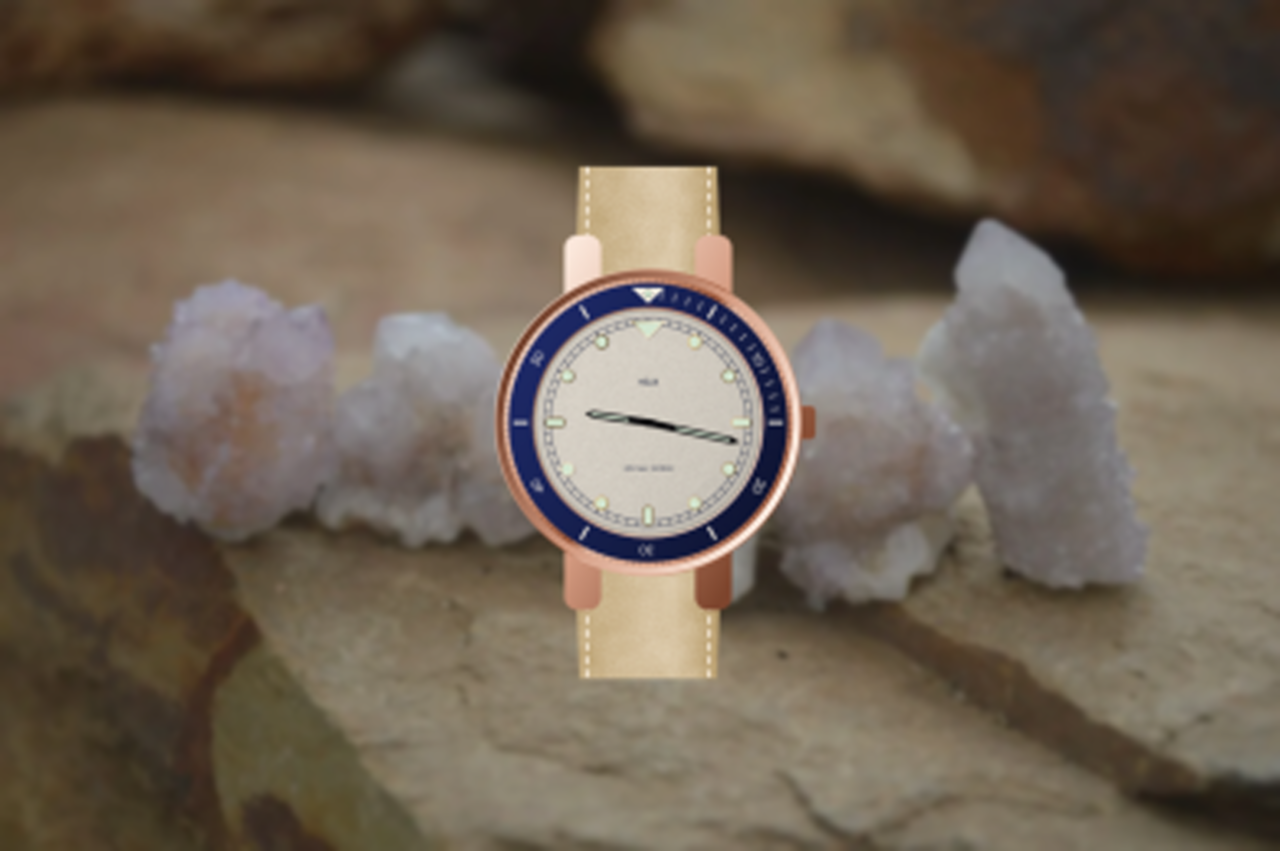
{"hour": 9, "minute": 17}
